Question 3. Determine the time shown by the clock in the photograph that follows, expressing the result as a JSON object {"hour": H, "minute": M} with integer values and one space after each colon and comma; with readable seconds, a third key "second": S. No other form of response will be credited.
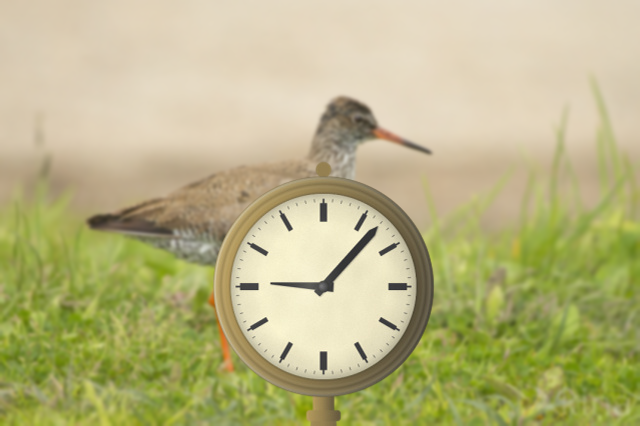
{"hour": 9, "minute": 7}
